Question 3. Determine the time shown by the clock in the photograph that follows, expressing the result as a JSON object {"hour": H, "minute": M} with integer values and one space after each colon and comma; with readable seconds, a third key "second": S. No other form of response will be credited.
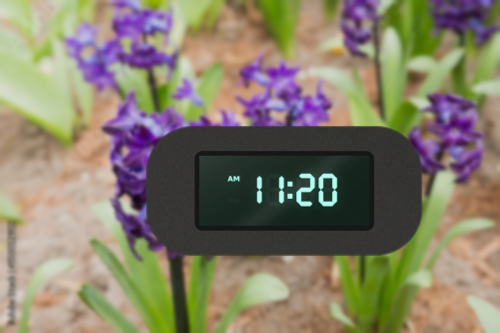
{"hour": 11, "minute": 20}
